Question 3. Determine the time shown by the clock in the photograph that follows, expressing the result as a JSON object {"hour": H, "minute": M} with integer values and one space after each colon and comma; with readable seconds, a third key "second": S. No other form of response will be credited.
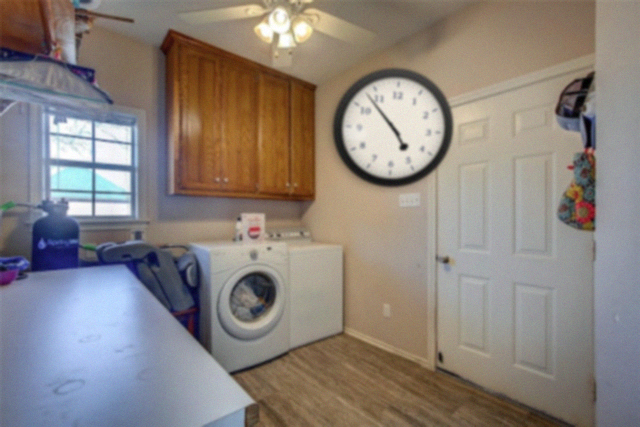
{"hour": 4, "minute": 53}
